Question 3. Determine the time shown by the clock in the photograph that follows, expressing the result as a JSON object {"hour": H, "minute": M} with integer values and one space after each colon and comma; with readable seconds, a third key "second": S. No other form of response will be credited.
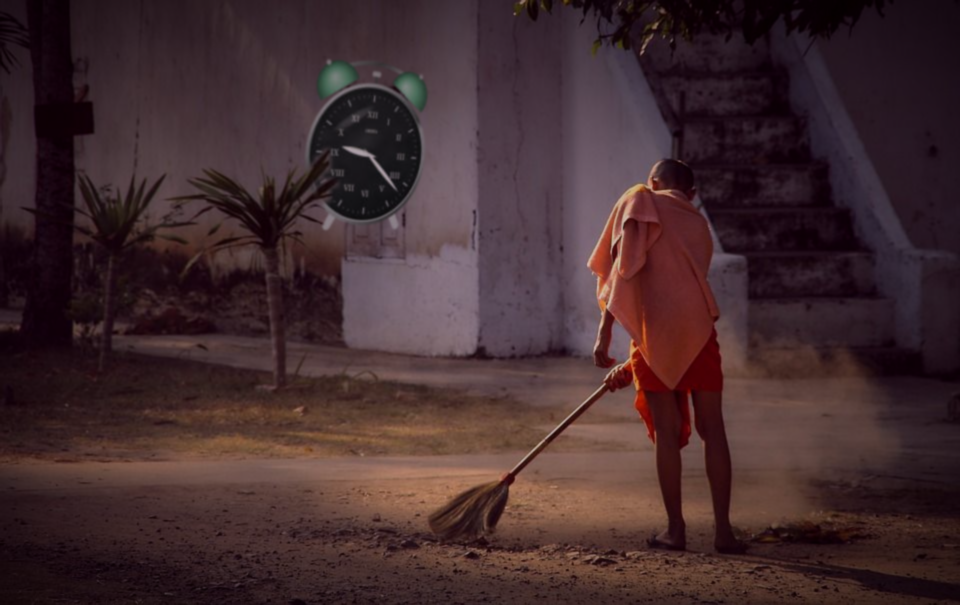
{"hour": 9, "minute": 22}
